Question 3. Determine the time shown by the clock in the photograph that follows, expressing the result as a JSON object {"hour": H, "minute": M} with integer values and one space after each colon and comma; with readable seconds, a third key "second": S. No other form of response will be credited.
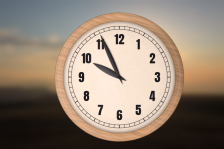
{"hour": 9, "minute": 56}
